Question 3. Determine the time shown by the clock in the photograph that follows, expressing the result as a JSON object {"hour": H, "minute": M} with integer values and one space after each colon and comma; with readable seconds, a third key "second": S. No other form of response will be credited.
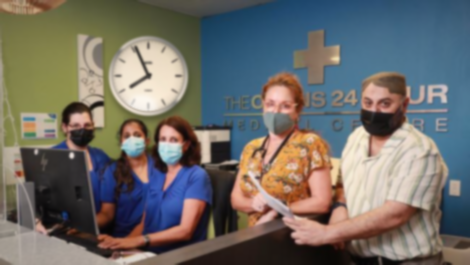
{"hour": 7, "minute": 56}
